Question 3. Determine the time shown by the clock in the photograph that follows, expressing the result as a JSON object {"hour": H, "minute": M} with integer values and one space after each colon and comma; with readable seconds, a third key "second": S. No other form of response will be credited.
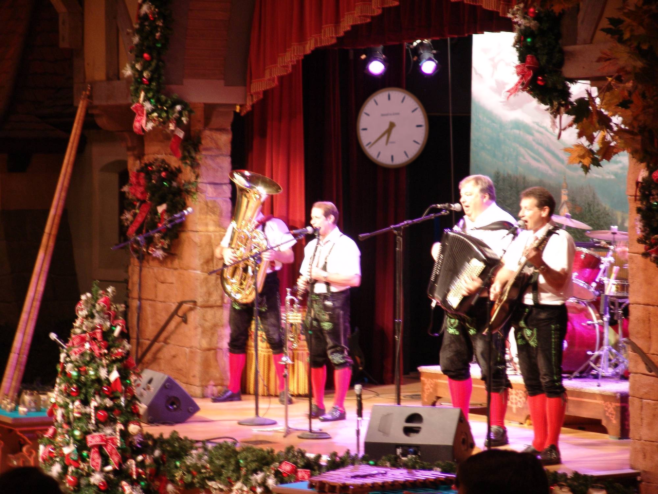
{"hour": 6, "minute": 39}
